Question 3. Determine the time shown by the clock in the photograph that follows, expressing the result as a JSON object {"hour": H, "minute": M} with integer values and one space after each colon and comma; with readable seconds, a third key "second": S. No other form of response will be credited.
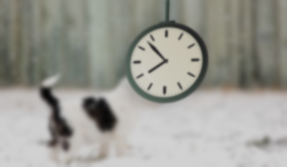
{"hour": 7, "minute": 53}
